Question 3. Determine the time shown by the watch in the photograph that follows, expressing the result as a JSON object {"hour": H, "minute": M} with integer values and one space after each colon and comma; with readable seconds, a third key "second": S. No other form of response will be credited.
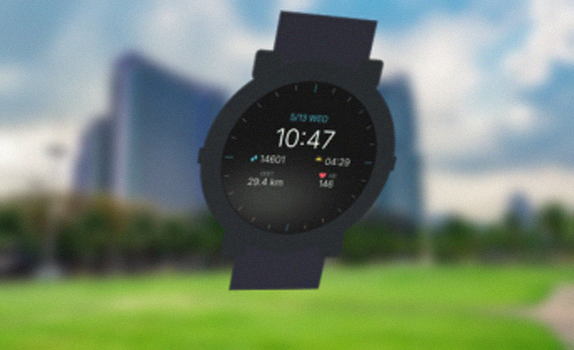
{"hour": 10, "minute": 47}
